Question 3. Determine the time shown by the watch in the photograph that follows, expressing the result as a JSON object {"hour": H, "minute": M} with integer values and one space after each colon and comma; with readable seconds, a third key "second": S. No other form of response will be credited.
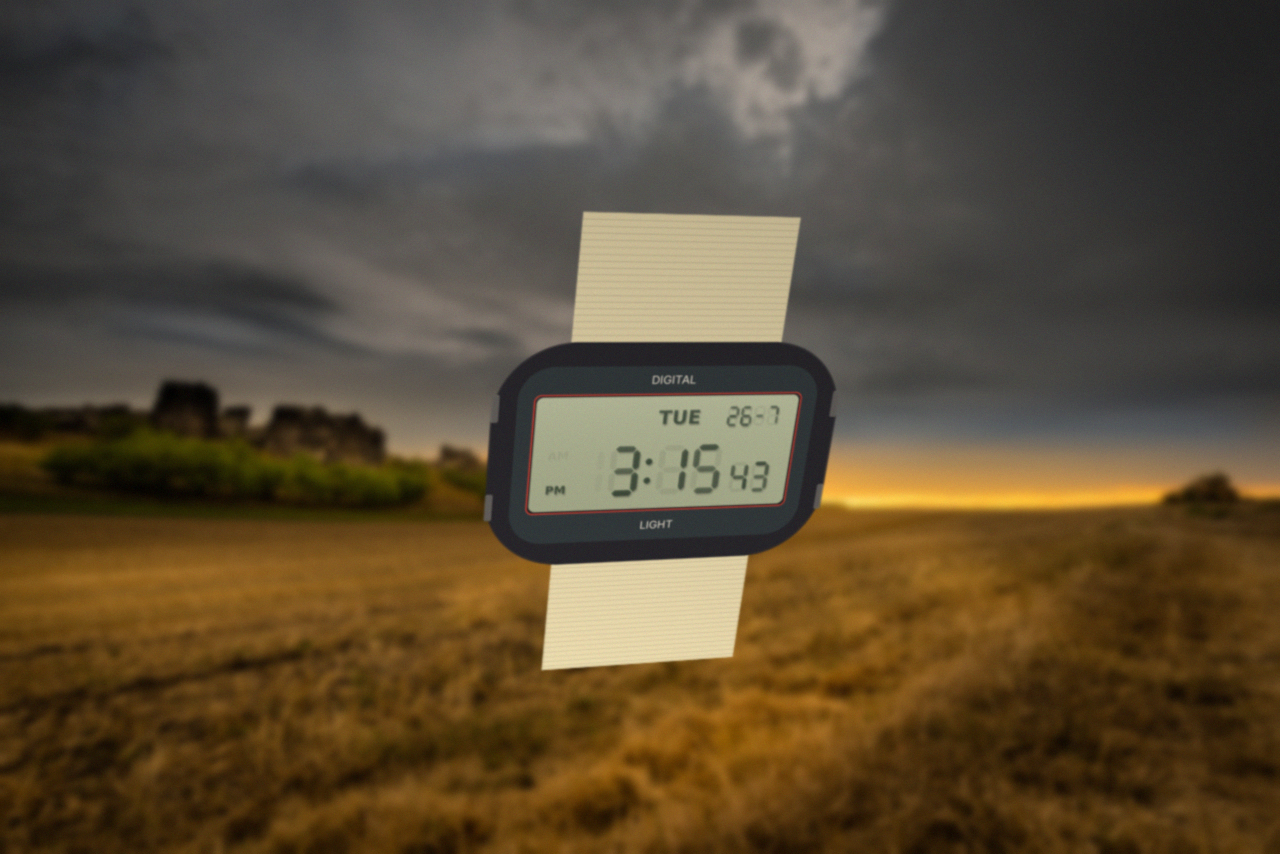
{"hour": 3, "minute": 15, "second": 43}
